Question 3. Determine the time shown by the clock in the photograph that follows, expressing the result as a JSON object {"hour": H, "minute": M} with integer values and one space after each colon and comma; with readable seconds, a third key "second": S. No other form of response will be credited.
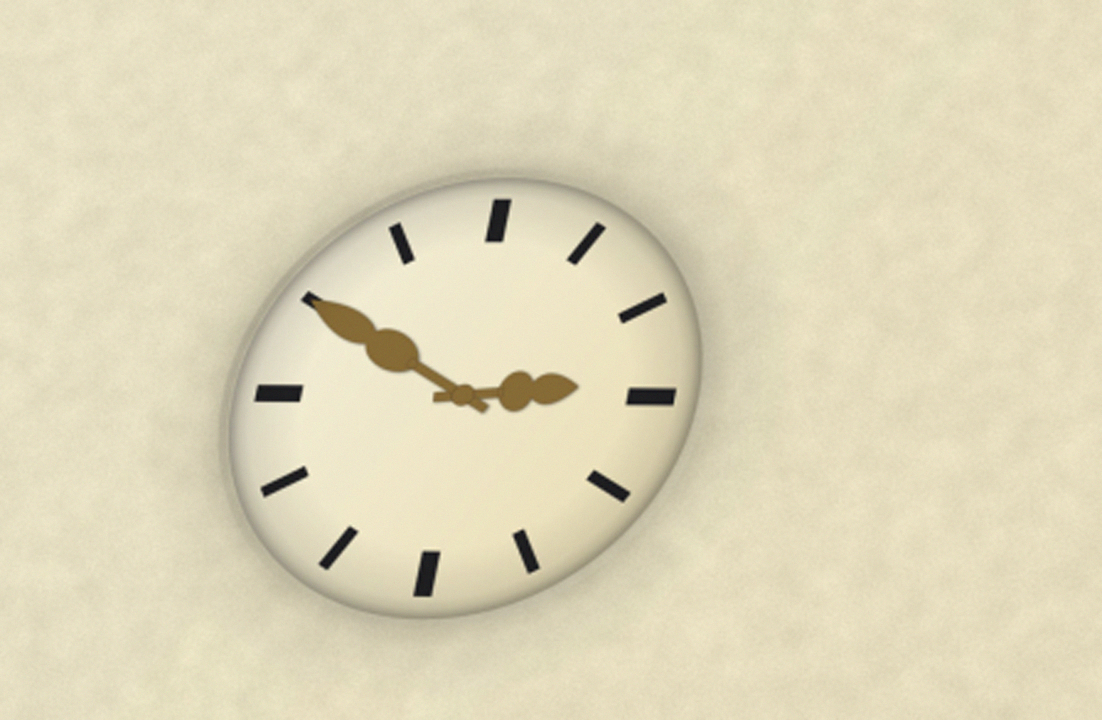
{"hour": 2, "minute": 50}
